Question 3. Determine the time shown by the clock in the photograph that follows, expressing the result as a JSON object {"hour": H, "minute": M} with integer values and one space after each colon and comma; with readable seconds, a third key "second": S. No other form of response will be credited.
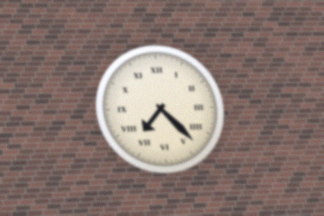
{"hour": 7, "minute": 23}
